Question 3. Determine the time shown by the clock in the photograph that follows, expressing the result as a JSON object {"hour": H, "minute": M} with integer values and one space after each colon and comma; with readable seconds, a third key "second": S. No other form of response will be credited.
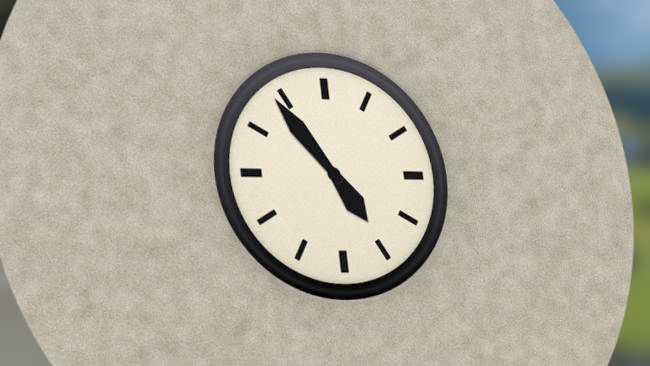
{"hour": 4, "minute": 54}
